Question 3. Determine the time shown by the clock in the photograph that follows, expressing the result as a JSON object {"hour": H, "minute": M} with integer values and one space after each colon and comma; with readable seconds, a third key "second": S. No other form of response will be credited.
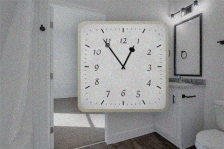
{"hour": 12, "minute": 54}
